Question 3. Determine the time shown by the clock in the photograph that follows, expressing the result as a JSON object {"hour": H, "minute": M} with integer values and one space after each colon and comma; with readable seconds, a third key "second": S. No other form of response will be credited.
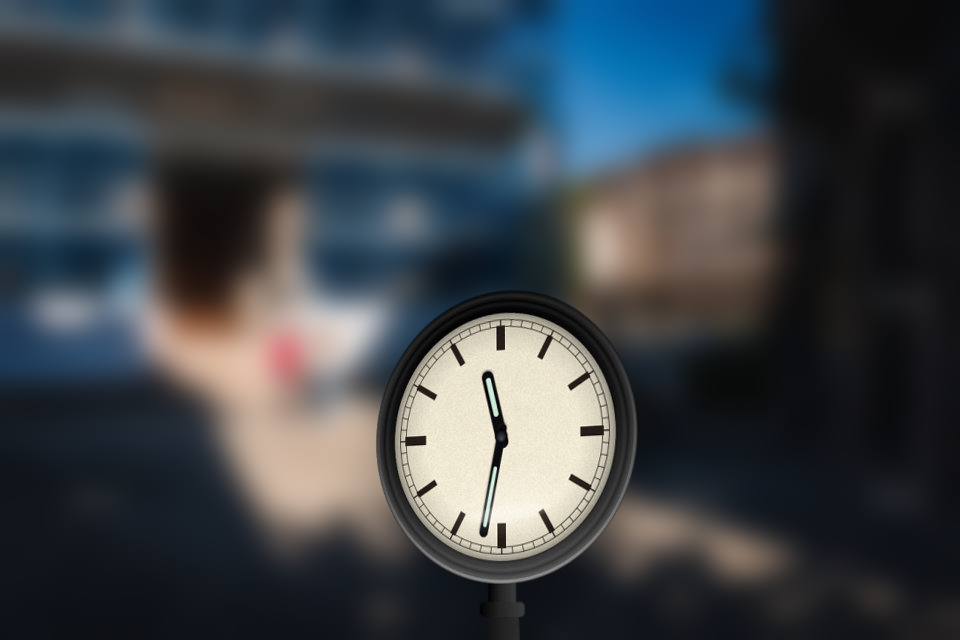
{"hour": 11, "minute": 32}
